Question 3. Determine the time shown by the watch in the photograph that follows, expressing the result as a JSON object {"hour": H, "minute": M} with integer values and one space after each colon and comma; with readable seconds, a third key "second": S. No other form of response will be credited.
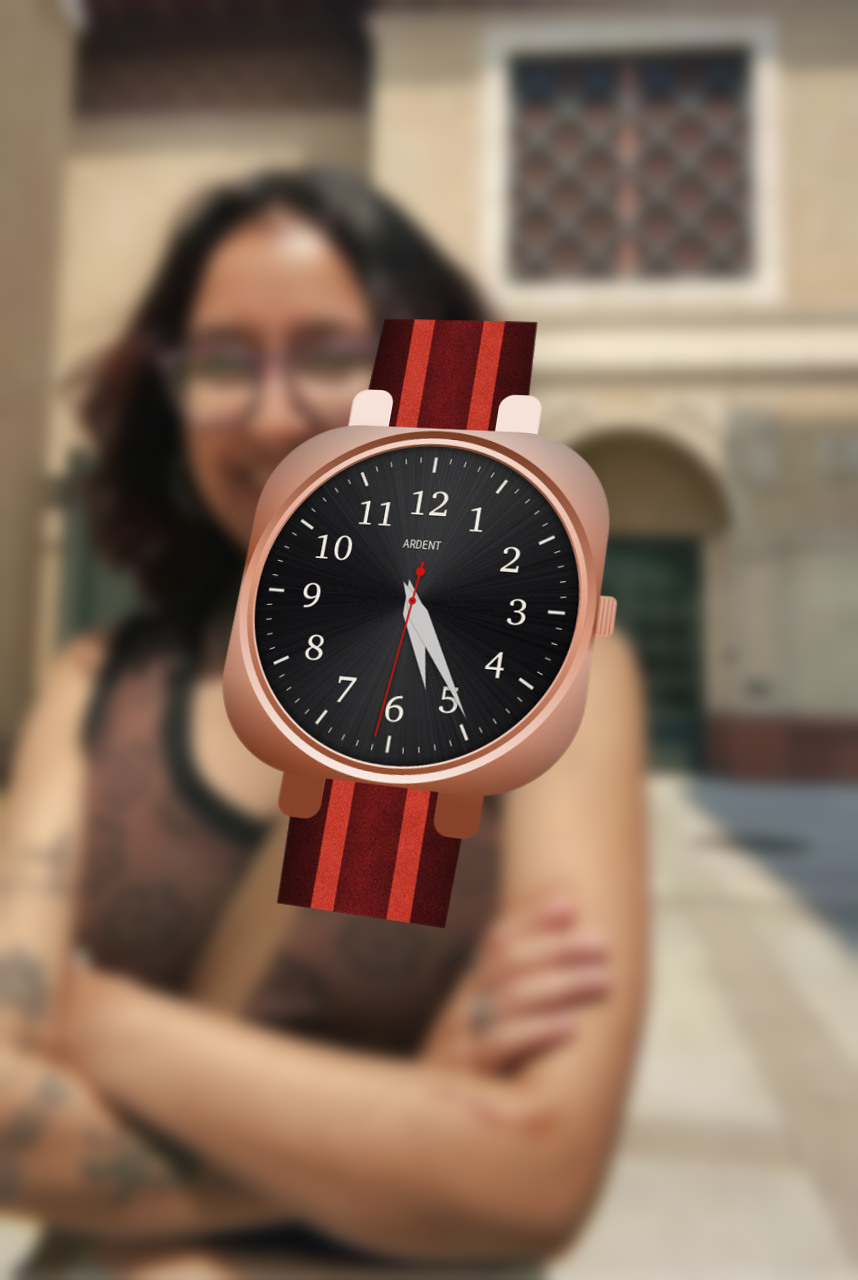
{"hour": 5, "minute": 24, "second": 31}
